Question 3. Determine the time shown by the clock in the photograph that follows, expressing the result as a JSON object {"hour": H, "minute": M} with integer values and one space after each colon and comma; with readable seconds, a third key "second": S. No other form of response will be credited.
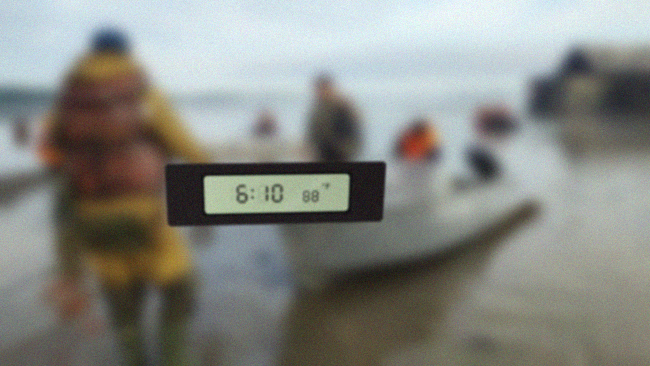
{"hour": 6, "minute": 10}
